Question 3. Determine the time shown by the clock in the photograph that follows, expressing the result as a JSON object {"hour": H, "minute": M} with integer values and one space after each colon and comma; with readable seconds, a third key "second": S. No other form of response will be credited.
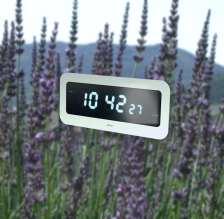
{"hour": 10, "minute": 42, "second": 27}
